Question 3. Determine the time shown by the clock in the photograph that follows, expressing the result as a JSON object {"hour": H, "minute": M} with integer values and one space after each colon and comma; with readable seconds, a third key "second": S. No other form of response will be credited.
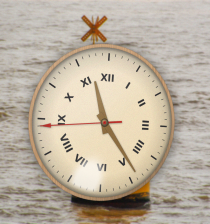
{"hour": 11, "minute": 23, "second": 44}
